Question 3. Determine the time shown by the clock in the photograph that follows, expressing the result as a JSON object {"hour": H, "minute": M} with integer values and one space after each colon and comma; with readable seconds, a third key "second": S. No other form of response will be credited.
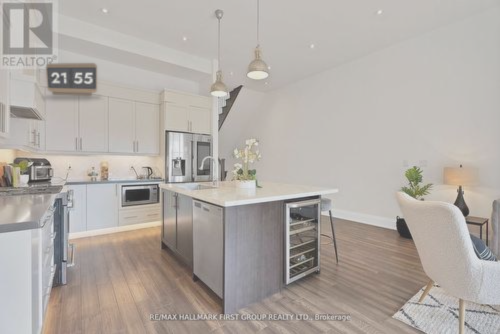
{"hour": 21, "minute": 55}
